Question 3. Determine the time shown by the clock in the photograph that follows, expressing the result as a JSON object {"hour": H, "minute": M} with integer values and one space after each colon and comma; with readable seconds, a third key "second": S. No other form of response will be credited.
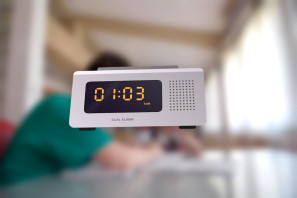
{"hour": 1, "minute": 3}
